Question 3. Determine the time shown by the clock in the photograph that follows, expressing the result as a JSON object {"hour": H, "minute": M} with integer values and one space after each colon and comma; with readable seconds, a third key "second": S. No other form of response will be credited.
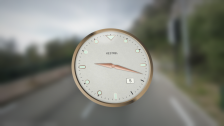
{"hour": 9, "minute": 18}
